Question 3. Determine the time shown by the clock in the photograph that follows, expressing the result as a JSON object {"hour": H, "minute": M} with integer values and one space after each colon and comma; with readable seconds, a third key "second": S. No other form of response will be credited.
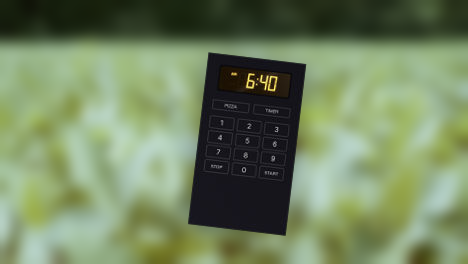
{"hour": 6, "minute": 40}
